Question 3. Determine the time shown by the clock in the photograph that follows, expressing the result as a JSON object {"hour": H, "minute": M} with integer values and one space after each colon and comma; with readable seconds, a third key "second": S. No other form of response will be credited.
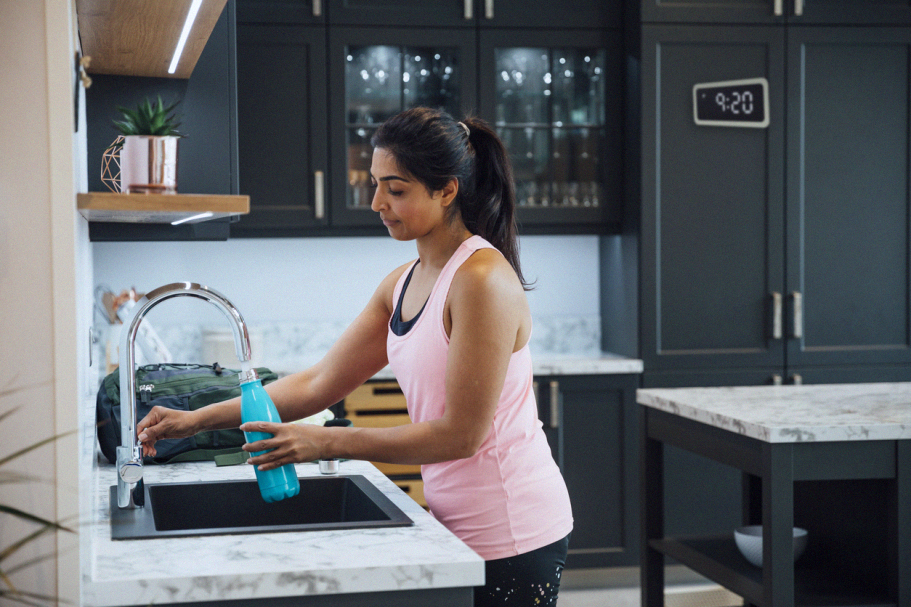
{"hour": 9, "minute": 20}
